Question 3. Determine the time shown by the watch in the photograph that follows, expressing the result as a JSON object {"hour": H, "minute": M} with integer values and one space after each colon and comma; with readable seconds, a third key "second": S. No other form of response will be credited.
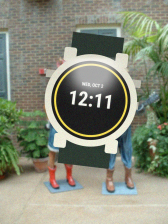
{"hour": 12, "minute": 11}
